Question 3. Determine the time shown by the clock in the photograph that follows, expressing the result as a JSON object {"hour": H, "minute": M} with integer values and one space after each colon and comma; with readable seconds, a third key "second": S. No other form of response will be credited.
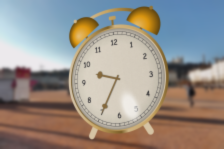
{"hour": 9, "minute": 35}
